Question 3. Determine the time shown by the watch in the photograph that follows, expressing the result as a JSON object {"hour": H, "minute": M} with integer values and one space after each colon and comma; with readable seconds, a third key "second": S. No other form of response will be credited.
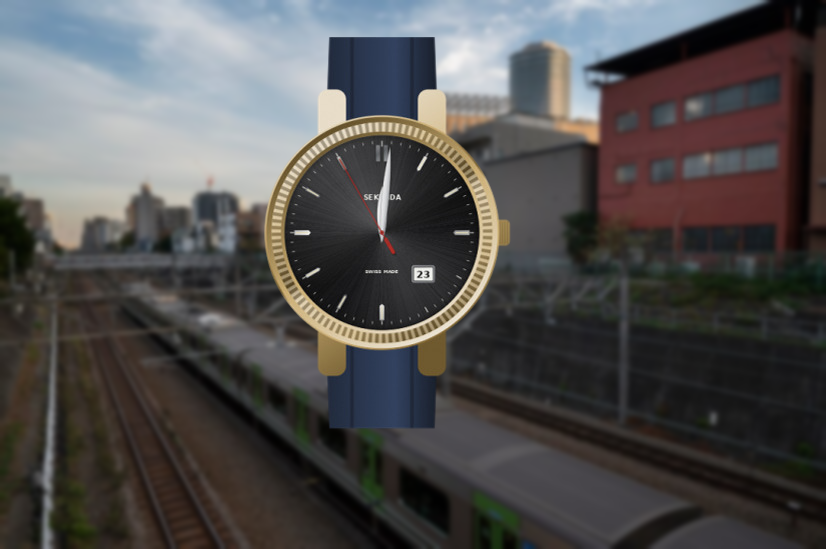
{"hour": 12, "minute": 0, "second": 55}
